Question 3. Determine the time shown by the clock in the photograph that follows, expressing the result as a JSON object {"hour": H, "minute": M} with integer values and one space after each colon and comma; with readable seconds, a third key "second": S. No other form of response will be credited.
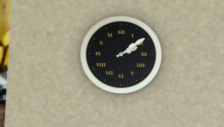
{"hour": 2, "minute": 9}
